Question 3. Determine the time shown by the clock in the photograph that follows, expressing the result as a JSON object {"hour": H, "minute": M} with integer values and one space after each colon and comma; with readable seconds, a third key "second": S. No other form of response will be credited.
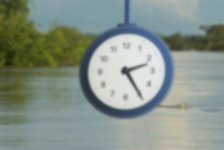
{"hour": 2, "minute": 25}
